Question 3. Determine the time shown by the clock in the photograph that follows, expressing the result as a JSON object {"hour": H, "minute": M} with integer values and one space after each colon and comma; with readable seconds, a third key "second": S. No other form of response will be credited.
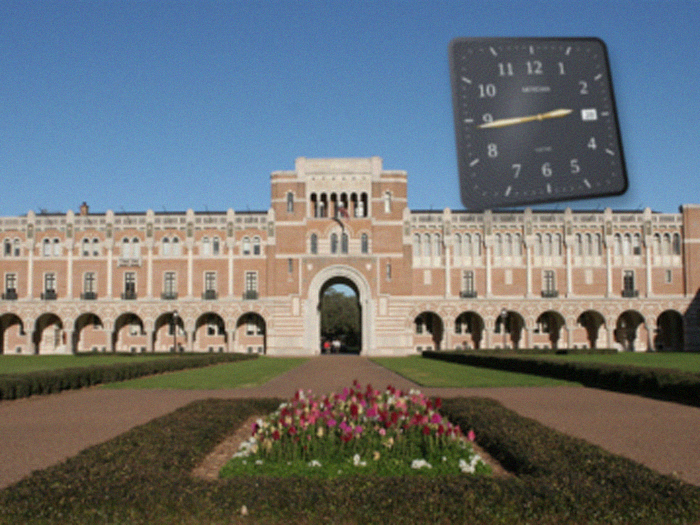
{"hour": 2, "minute": 44}
